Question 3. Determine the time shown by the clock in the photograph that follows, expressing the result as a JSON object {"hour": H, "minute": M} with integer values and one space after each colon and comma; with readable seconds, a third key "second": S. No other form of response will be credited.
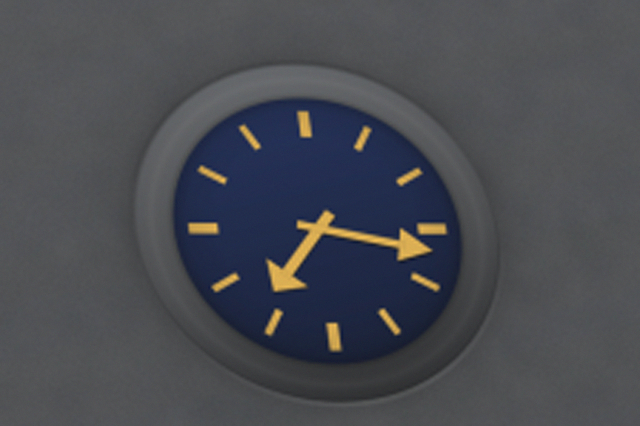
{"hour": 7, "minute": 17}
